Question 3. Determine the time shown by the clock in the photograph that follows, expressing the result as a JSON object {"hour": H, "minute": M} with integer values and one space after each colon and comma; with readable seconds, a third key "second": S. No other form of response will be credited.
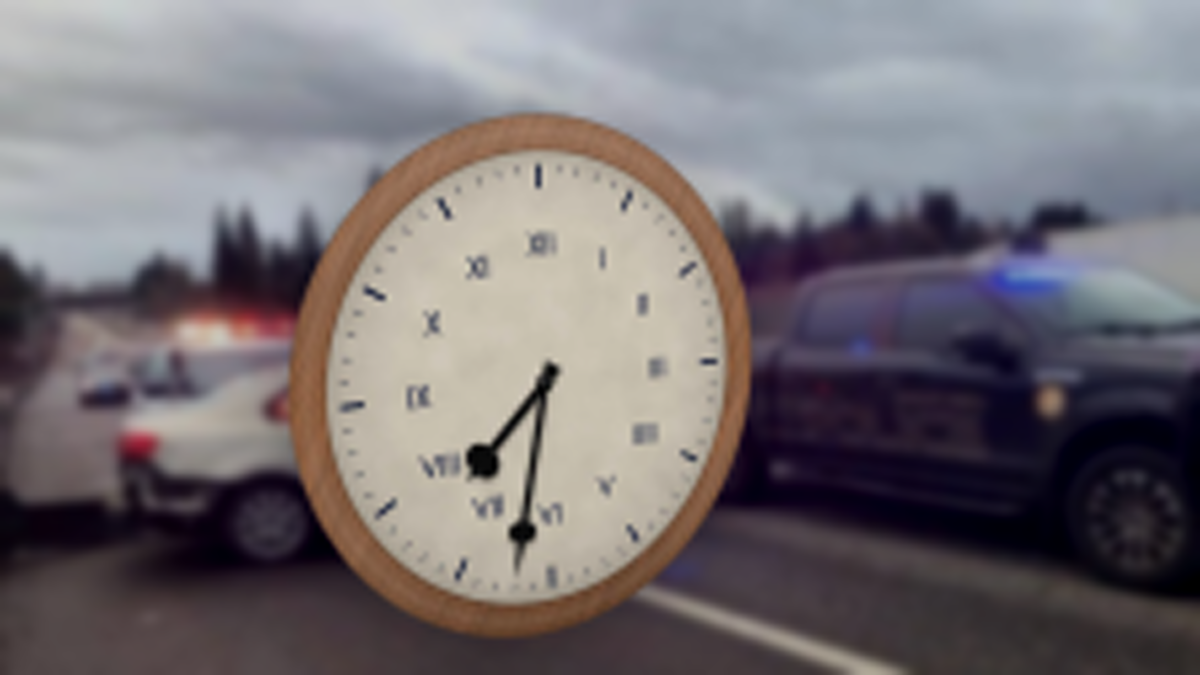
{"hour": 7, "minute": 32}
